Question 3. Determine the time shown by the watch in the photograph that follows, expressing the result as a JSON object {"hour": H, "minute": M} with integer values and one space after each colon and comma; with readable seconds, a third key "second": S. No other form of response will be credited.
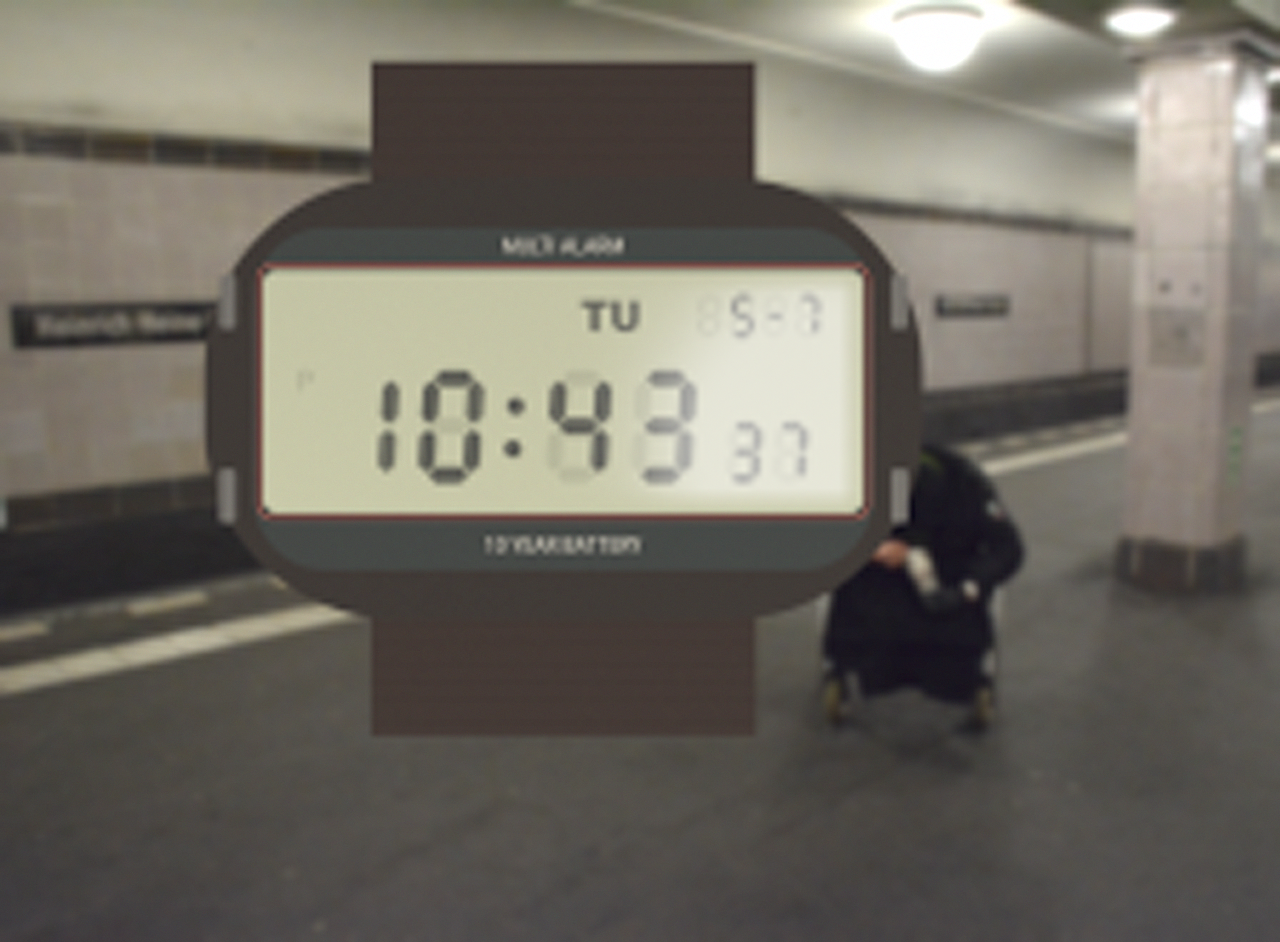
{"hour": 10, "minute": 43, "second": 37}
